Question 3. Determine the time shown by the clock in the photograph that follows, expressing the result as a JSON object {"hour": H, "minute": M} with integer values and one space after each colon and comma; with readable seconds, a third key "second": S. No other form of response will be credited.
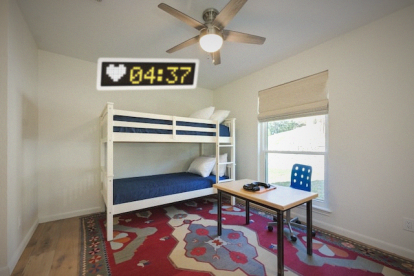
{"hour": 4, "minute": 37}
